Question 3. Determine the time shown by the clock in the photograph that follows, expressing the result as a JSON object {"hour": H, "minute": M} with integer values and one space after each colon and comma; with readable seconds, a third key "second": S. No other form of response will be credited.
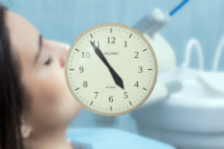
{"hour": 4, "minute": 54}
